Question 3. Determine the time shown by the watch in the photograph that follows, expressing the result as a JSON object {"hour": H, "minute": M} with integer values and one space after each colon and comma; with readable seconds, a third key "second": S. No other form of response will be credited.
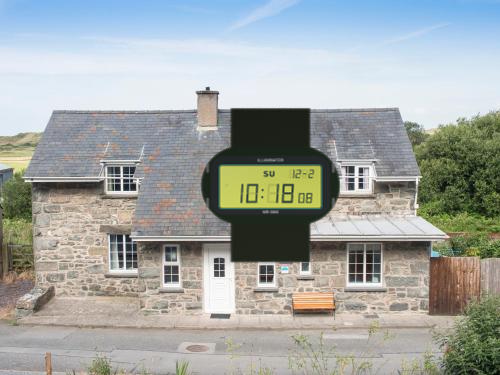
{"hour": 10, "minute": 18, "second": 8}
